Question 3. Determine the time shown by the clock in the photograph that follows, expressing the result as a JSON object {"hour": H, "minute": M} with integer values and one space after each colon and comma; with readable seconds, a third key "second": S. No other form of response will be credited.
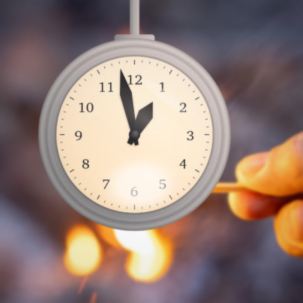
{"hour": 12, "minute": 58}
